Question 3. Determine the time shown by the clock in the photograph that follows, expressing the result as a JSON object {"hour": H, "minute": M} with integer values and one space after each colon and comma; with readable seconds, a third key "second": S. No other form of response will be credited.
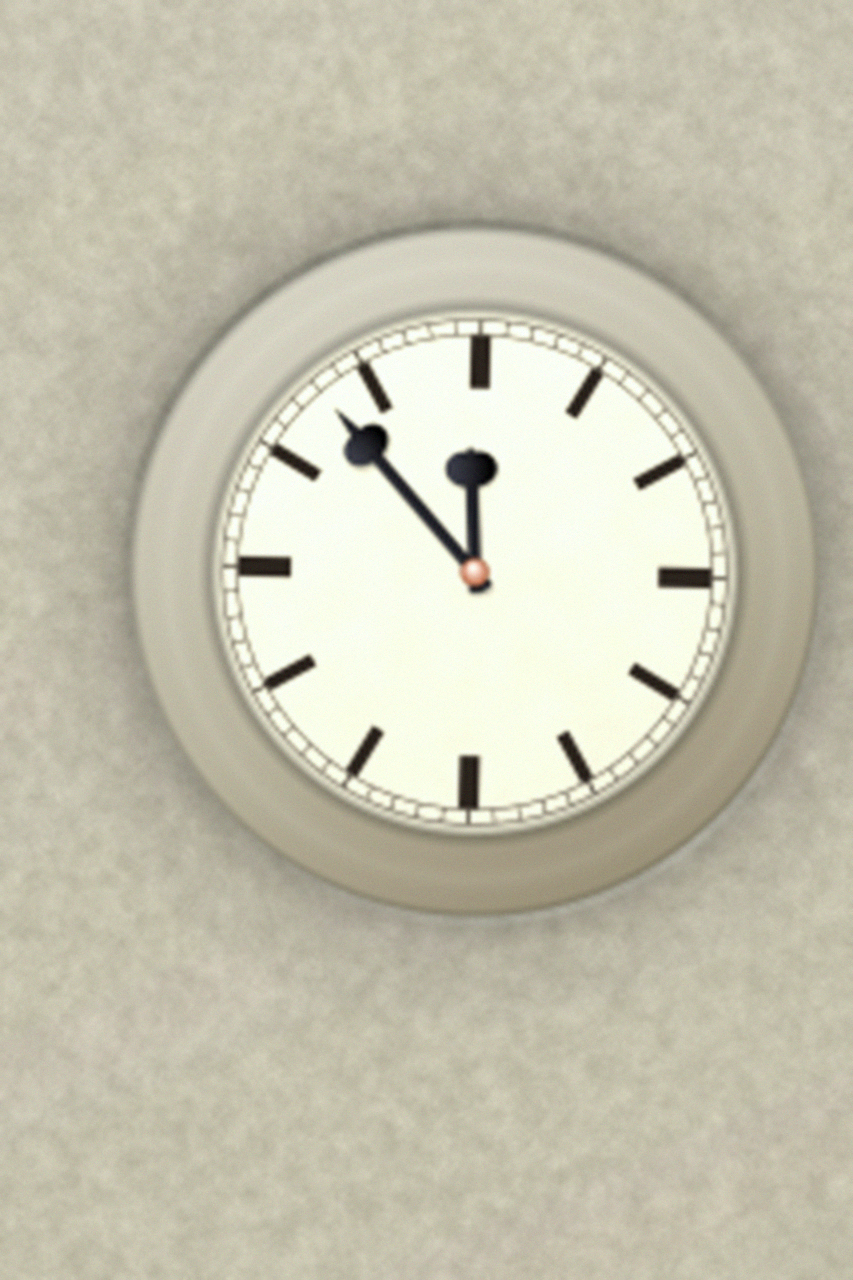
{"hour": 11, "minute": 53}
